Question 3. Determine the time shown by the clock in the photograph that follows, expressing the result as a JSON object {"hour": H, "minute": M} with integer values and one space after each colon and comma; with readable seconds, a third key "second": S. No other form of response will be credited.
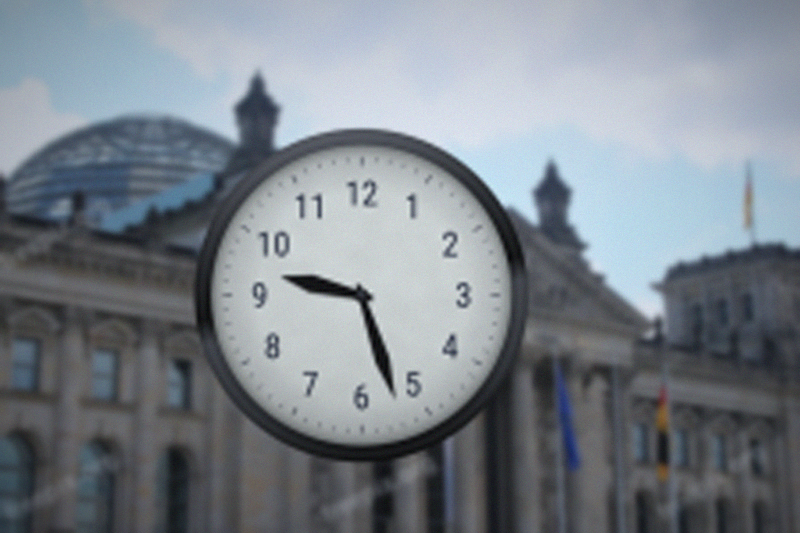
{"hour": 9, "minute": 27}
